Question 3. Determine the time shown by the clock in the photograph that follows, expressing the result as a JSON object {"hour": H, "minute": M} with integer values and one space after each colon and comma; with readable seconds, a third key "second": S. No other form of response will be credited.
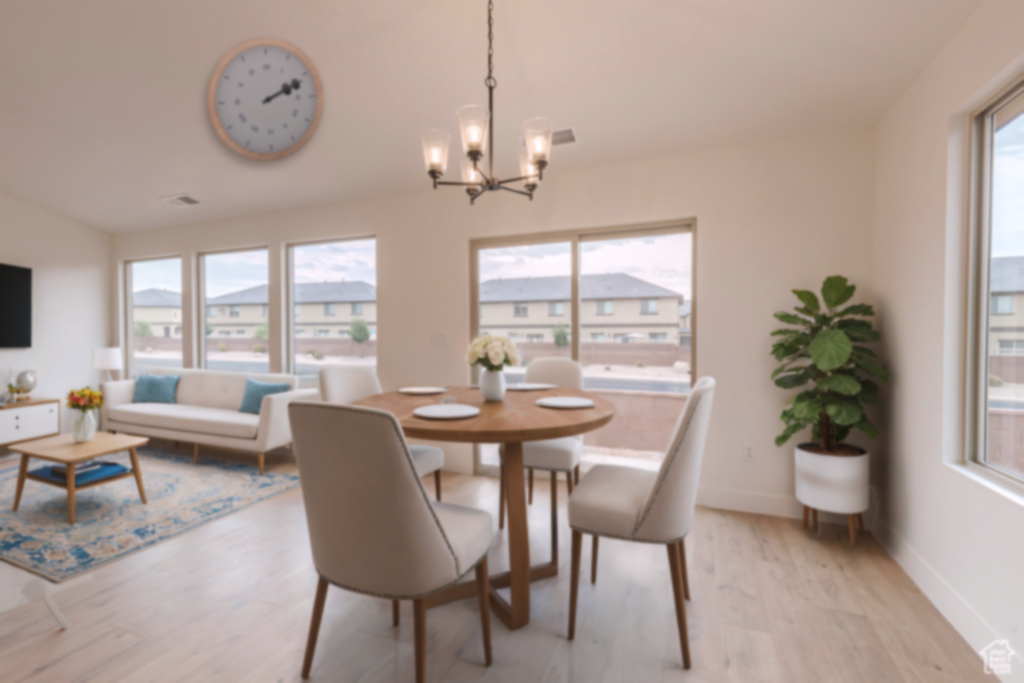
{"hour": 2, "minute": 11}
